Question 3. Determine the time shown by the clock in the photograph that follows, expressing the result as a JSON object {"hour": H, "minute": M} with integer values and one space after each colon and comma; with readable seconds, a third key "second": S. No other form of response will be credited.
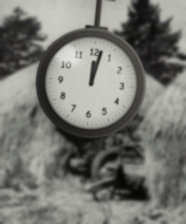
{"hour": 12, "minute": 2}
